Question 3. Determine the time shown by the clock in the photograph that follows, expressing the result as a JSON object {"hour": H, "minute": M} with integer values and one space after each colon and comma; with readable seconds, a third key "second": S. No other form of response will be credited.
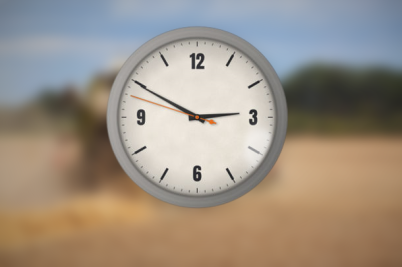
{"hour": 2, "minute": 49, "second": 48}
